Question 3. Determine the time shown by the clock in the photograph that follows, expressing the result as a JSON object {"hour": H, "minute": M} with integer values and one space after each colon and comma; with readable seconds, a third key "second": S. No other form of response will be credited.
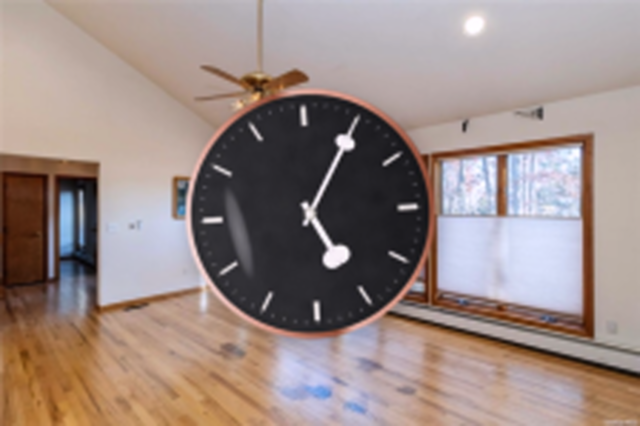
{"hour": 5, "minute": 5}
